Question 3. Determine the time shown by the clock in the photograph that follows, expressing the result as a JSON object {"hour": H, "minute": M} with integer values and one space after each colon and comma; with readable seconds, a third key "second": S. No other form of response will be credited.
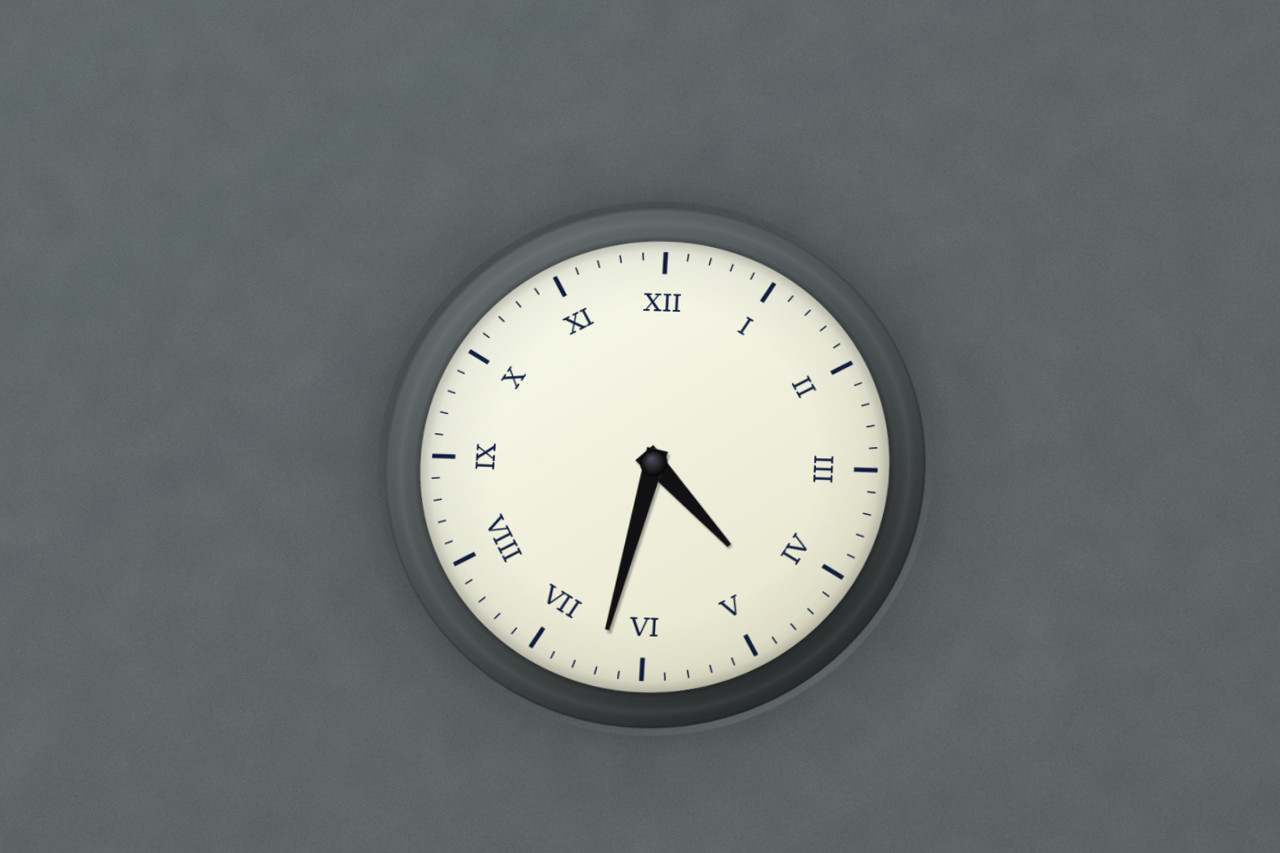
{"hour": 4, "minute": 32}
